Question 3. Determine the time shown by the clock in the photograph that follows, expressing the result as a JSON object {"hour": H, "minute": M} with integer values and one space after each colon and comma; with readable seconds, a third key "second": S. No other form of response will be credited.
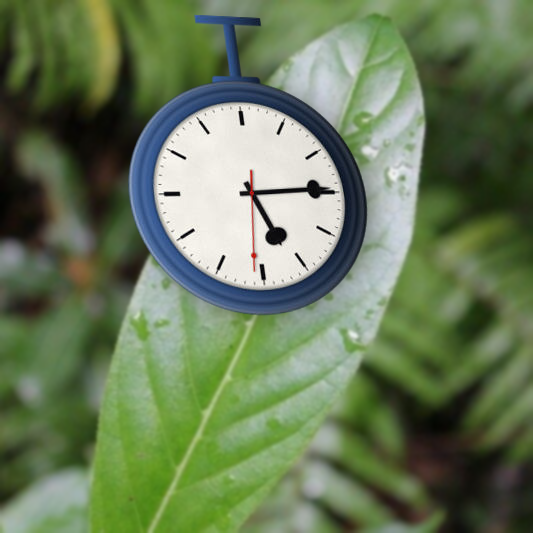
{"hour": 5, "minute": 14, "second": 31}
